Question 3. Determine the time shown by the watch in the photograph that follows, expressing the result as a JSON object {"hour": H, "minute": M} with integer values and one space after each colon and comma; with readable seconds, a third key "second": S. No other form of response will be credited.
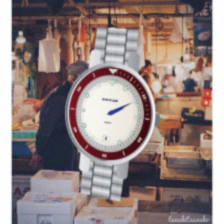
{"hour": 2, "minute": 10}
